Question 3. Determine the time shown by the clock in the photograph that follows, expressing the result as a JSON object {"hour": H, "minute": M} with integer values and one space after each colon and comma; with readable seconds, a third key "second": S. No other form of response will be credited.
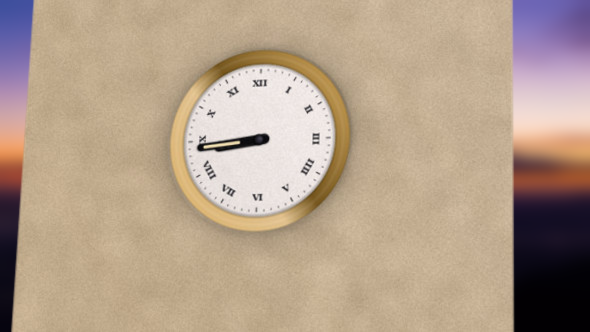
{"hour": 8, "minute": 44}
